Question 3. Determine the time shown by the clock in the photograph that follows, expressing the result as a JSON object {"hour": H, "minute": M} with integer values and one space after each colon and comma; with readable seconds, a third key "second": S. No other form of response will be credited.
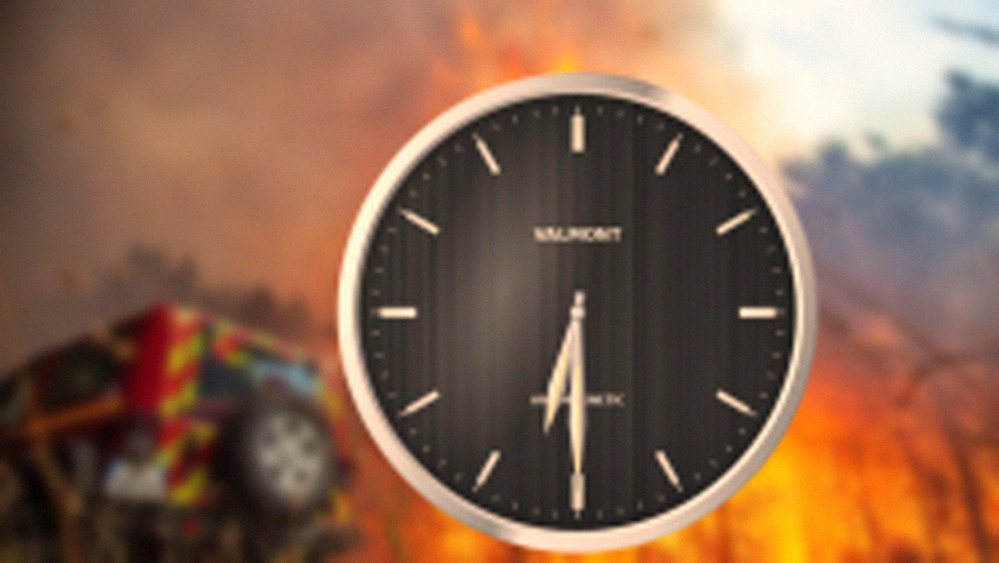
{"hour": 6, "minute": 30}
